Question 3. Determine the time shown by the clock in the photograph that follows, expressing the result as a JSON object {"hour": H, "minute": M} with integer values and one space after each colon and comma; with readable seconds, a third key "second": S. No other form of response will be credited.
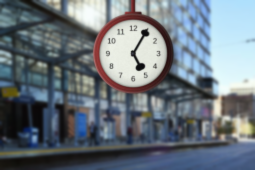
{"hour": 5, "minute": 5}
